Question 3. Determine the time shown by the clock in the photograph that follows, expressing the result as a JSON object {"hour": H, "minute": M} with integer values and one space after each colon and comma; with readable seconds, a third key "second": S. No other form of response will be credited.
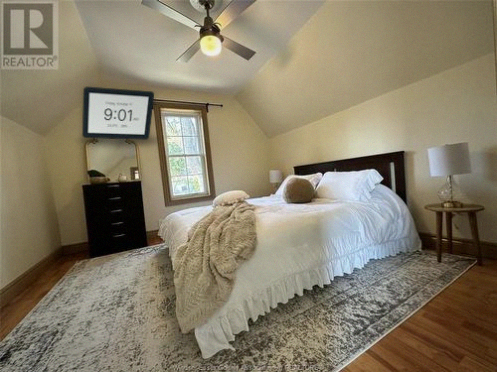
{"hour": 9, "minute": 1}
